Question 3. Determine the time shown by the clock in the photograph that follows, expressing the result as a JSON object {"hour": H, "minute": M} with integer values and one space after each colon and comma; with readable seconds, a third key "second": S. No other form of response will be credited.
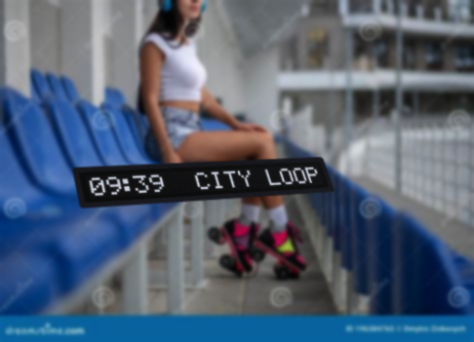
{"hour": 9, "minute": 39}
